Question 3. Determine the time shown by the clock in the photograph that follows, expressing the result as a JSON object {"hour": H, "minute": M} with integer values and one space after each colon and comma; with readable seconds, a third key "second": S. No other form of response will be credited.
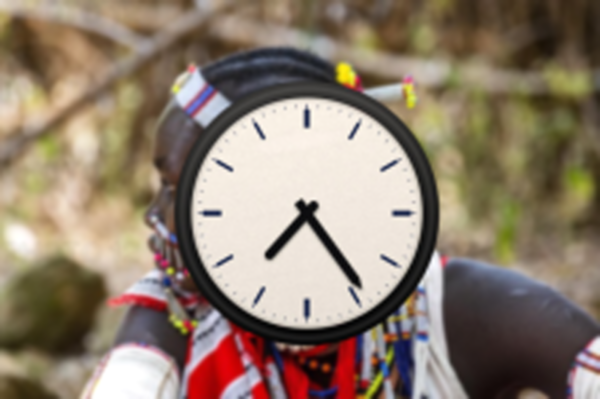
{"hour": 7, "minute": 24}
